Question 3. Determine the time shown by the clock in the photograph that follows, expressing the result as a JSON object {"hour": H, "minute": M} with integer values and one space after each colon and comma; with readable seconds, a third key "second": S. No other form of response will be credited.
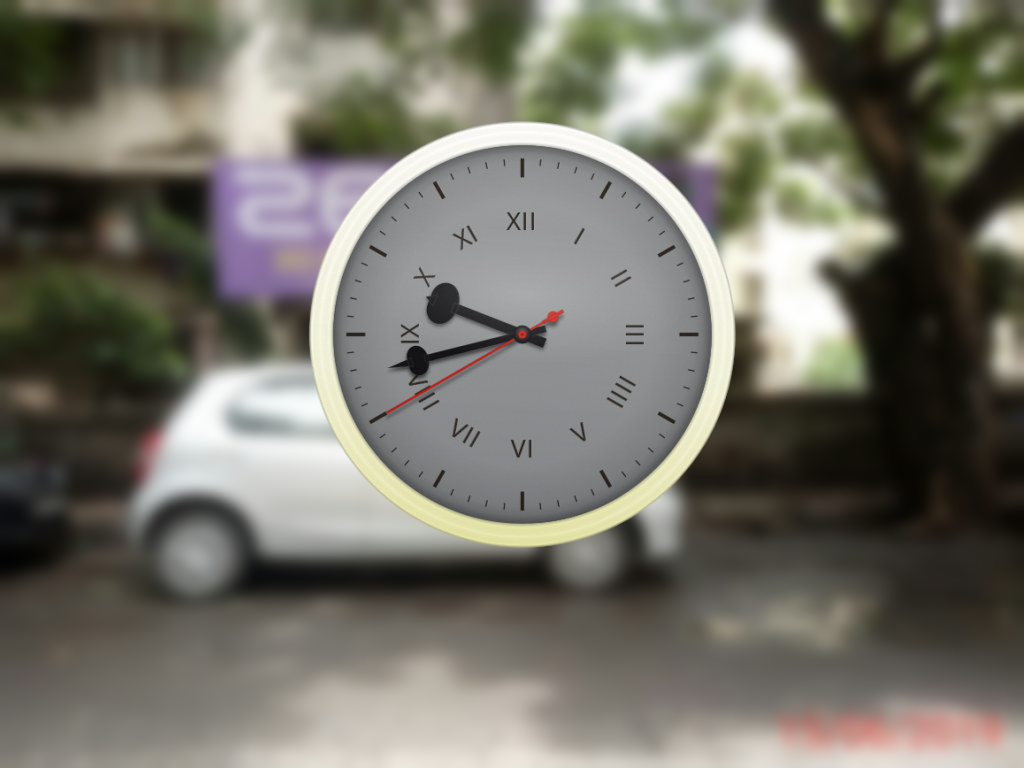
{"hour": 9, "minute": 42, "second": 40}
